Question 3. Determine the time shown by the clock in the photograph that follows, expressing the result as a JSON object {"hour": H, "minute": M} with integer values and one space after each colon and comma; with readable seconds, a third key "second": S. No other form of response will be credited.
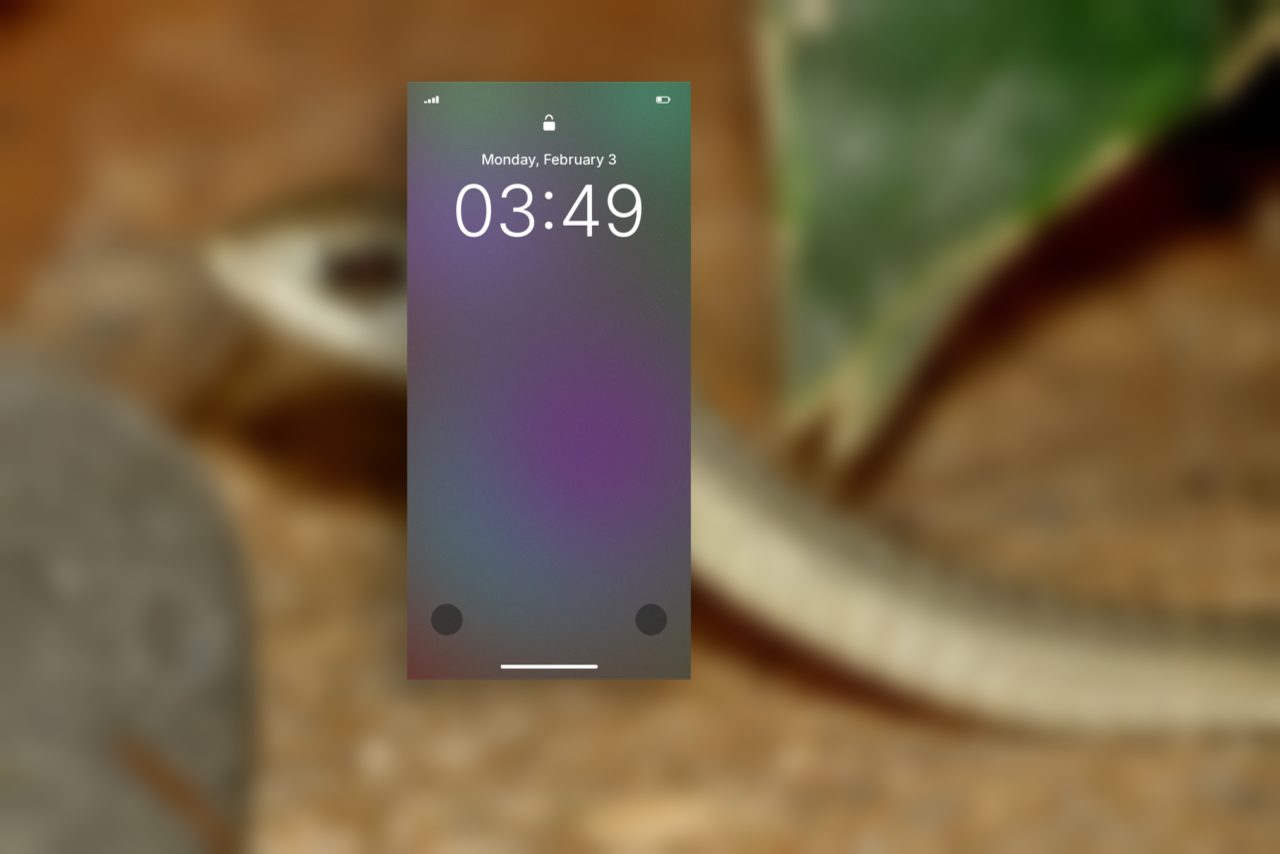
{"hour": 3, "minute": 49}
